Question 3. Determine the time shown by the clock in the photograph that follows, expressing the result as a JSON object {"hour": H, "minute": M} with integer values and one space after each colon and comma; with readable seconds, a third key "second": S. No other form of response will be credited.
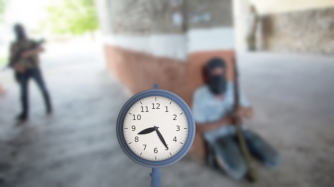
{"hour": 8, "minute": 25}
